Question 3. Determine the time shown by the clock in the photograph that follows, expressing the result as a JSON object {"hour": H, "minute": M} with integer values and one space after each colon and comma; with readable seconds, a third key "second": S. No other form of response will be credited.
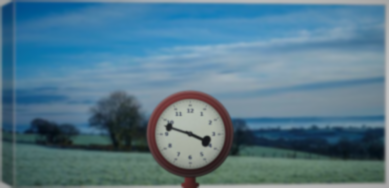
{"hour": 3, "minute": 48}
